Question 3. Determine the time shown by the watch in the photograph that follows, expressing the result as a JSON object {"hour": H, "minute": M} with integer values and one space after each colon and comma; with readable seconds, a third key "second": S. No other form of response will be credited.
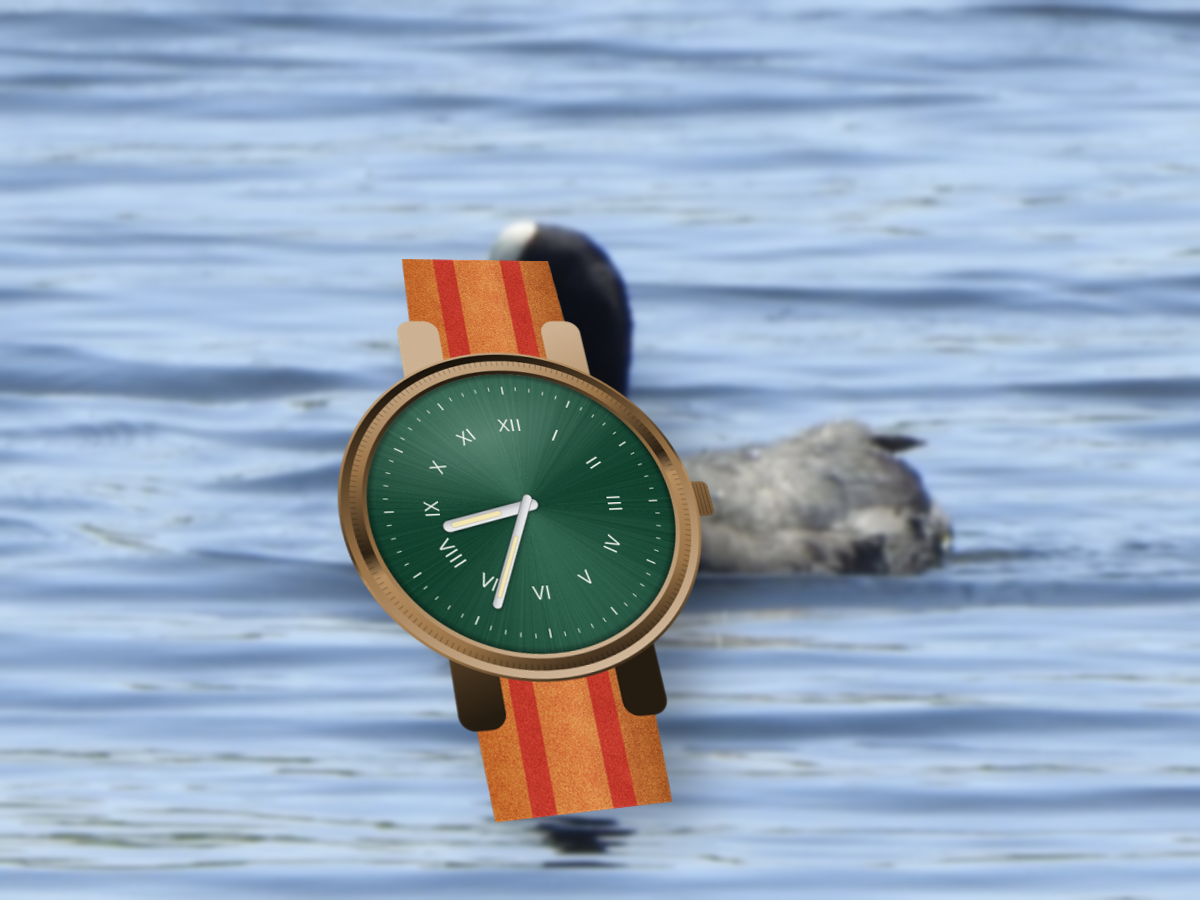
{"hour": 8, "minute": 34}
